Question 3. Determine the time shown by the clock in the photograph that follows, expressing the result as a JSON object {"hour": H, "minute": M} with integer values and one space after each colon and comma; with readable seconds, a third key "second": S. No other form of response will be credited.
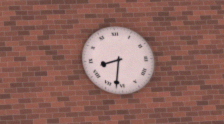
{"hour": 8, "minute": 32}
